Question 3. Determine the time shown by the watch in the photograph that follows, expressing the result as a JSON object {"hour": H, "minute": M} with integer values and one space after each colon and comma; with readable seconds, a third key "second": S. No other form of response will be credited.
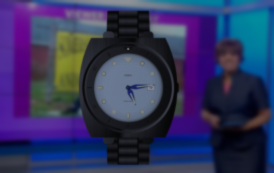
{"hour": 5, "minute": 14}
